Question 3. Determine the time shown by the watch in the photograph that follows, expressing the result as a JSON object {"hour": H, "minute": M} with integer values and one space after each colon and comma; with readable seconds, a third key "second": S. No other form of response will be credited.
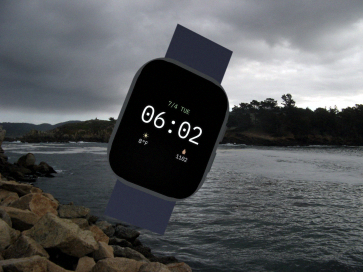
{"hour": 6, "minute": 2}
